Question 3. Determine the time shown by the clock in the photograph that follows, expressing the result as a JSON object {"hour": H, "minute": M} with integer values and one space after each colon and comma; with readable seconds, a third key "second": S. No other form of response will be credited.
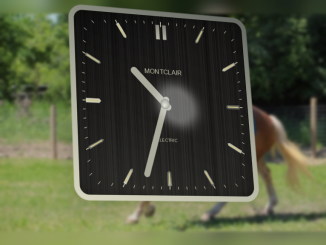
{"hour": 10, "minute": 33}
